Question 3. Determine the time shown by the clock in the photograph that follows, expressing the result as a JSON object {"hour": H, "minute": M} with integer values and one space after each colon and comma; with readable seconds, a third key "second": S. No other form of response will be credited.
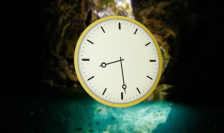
{"hour": 8, "minute": 29}
